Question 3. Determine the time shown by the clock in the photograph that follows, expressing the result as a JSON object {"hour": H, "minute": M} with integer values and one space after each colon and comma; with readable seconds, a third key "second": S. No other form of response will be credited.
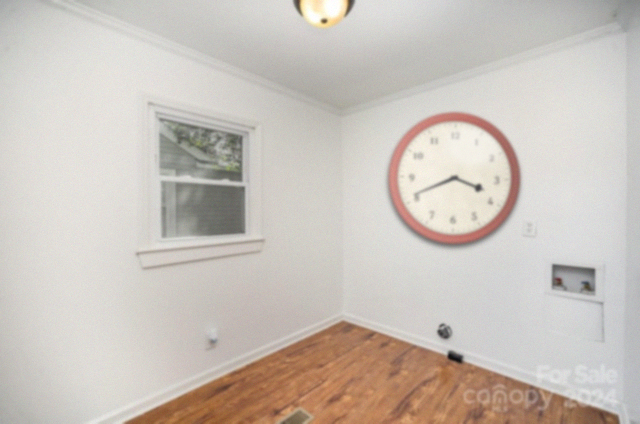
{"hour": 3, "minute": 41}
